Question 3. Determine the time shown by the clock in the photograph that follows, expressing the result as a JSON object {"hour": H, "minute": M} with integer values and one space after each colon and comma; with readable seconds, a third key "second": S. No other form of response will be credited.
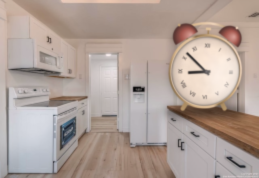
{"hour": 8, "minute": 52}
